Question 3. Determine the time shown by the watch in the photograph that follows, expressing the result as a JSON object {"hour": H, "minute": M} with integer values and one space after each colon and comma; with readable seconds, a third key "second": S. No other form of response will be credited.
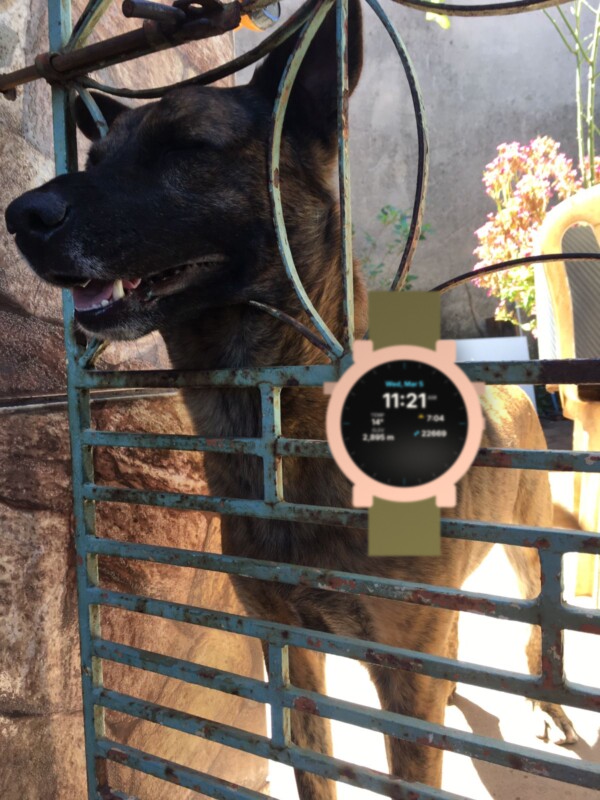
{"hour": 11, "minute": 21}
